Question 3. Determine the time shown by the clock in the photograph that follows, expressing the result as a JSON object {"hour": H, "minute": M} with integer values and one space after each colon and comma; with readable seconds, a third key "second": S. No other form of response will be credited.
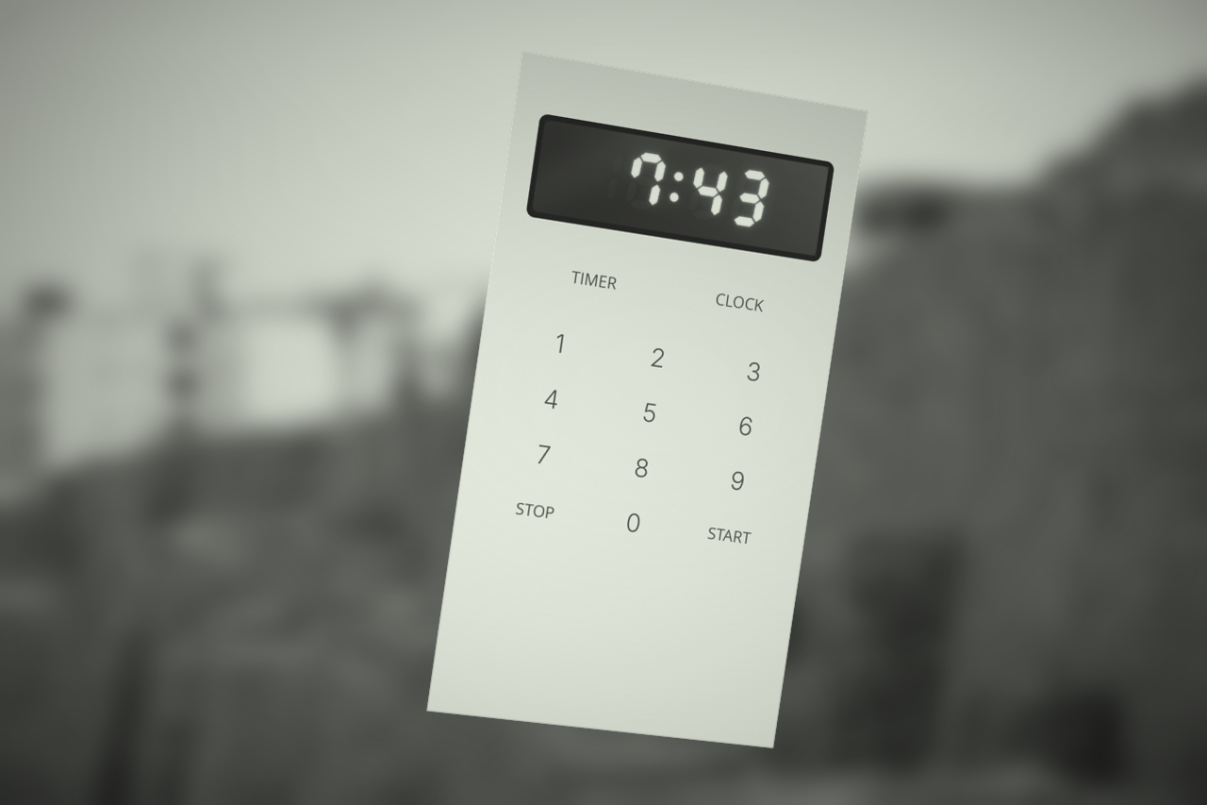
{"hour": 7, "minute": 43}
